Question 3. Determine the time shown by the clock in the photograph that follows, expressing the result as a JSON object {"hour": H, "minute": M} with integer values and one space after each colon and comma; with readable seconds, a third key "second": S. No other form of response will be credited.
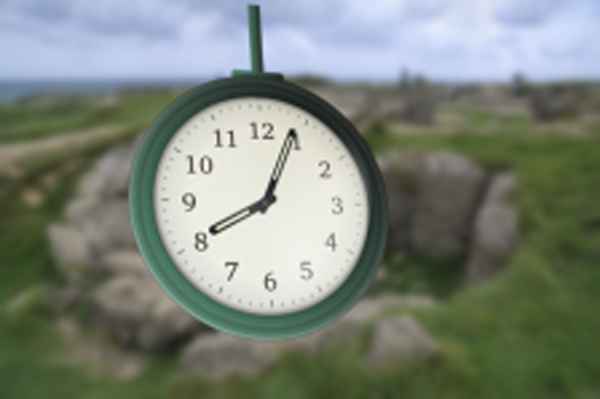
{"hour": 8, "minute": 4}
